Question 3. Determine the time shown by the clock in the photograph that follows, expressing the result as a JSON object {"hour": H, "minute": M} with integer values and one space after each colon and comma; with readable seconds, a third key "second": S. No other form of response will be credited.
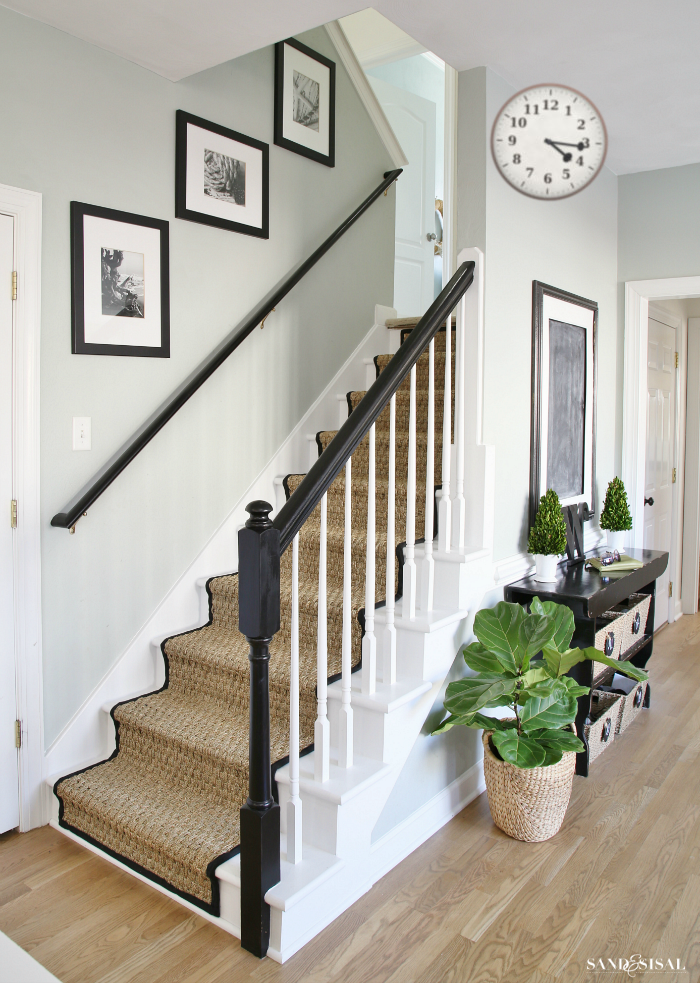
{"hour": 4, "minute": 16}
